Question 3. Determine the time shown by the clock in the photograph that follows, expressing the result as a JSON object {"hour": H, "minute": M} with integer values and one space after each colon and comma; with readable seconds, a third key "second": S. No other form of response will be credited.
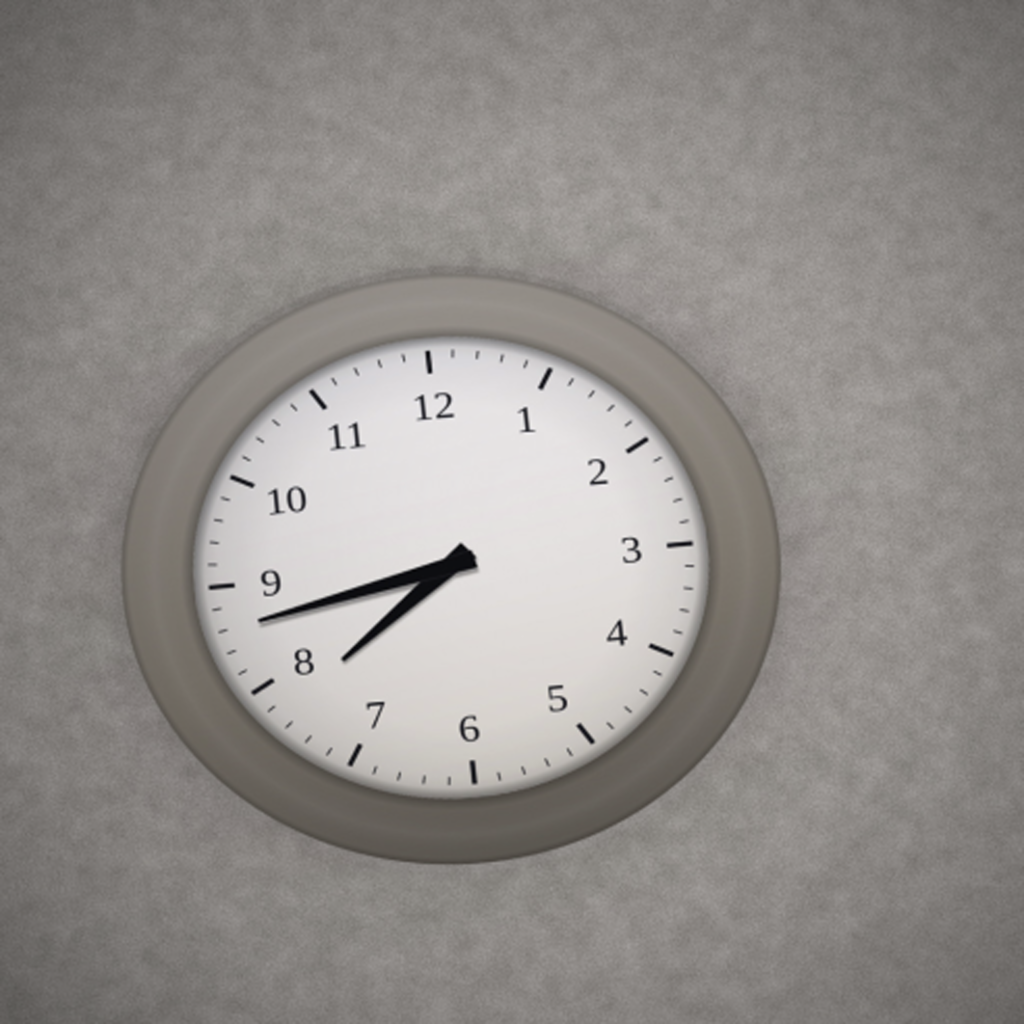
{"hour": 7, "minute": 43}
